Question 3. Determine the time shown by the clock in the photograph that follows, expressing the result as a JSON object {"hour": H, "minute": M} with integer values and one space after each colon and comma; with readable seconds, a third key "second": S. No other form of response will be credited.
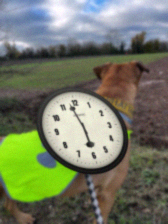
{"hour": 5, "minute": 58}
